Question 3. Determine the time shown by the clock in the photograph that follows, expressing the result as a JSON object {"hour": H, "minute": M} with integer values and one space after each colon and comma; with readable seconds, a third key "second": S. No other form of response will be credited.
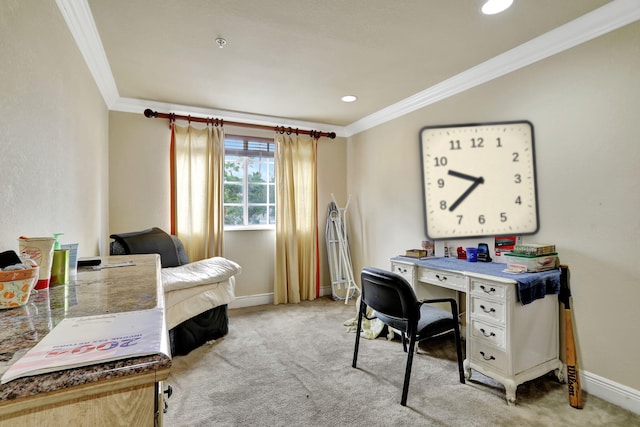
{"hour": 9, "minute": 38}
